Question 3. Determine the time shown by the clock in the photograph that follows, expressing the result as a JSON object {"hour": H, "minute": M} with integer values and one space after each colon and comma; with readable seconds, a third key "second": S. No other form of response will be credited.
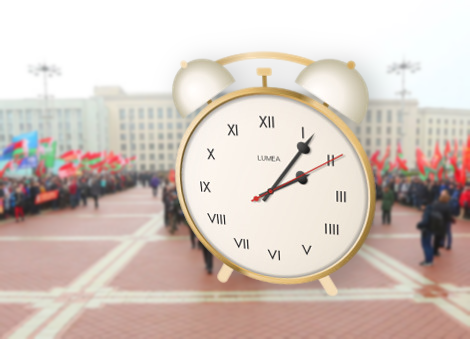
{"hour": 2, "minute": 6, "second": 10}
